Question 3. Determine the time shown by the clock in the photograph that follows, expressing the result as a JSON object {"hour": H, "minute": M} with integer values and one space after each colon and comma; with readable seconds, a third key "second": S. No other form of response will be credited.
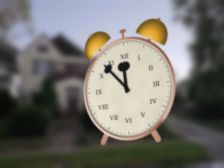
{"hour": 11, "minute": 53}
